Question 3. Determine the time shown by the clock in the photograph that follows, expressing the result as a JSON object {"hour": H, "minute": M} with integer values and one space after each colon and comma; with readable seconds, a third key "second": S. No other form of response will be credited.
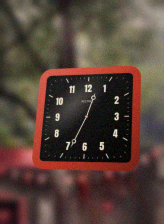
{"hour": 12, "minute": 34}
